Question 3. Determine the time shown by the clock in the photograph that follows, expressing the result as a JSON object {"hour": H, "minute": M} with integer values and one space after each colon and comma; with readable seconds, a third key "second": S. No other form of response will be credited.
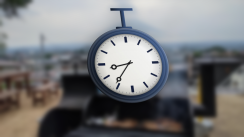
{"hour": 8, "minute": 36}
